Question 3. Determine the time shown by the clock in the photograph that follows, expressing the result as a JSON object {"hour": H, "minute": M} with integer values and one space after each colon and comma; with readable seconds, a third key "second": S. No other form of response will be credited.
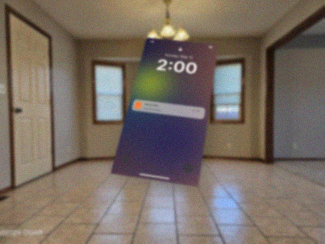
{"hour": 2, "minute": 0}
